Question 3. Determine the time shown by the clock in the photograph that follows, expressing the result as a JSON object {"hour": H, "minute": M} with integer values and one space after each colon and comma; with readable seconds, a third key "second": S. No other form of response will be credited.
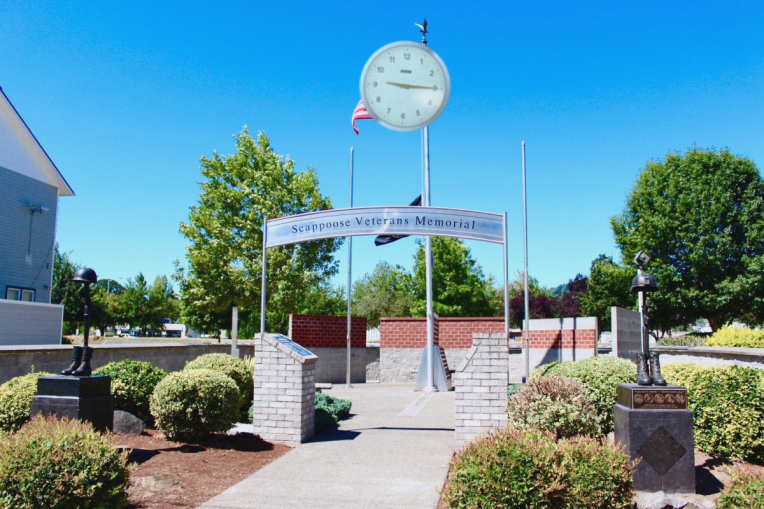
{"hour": 9, "minute": 15}
